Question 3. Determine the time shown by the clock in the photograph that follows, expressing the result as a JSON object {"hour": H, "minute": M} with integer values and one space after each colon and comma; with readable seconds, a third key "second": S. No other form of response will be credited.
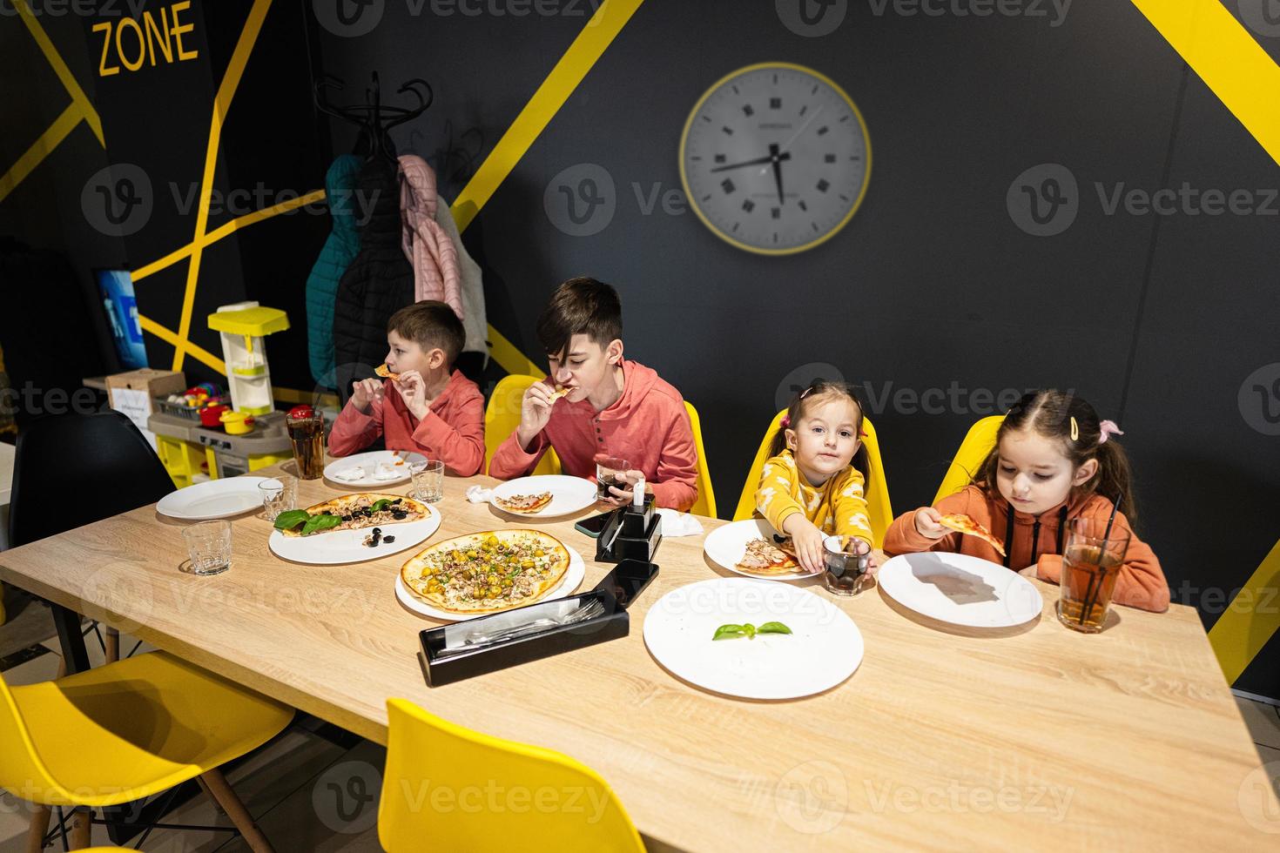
{"hour": 5, "minute": 43, "second": 7}
